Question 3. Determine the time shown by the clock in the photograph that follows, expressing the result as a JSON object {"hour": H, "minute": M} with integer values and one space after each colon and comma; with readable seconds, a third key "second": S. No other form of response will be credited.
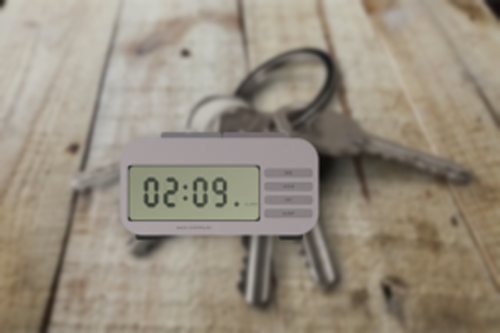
{"hour": 2, "minute": 9}
